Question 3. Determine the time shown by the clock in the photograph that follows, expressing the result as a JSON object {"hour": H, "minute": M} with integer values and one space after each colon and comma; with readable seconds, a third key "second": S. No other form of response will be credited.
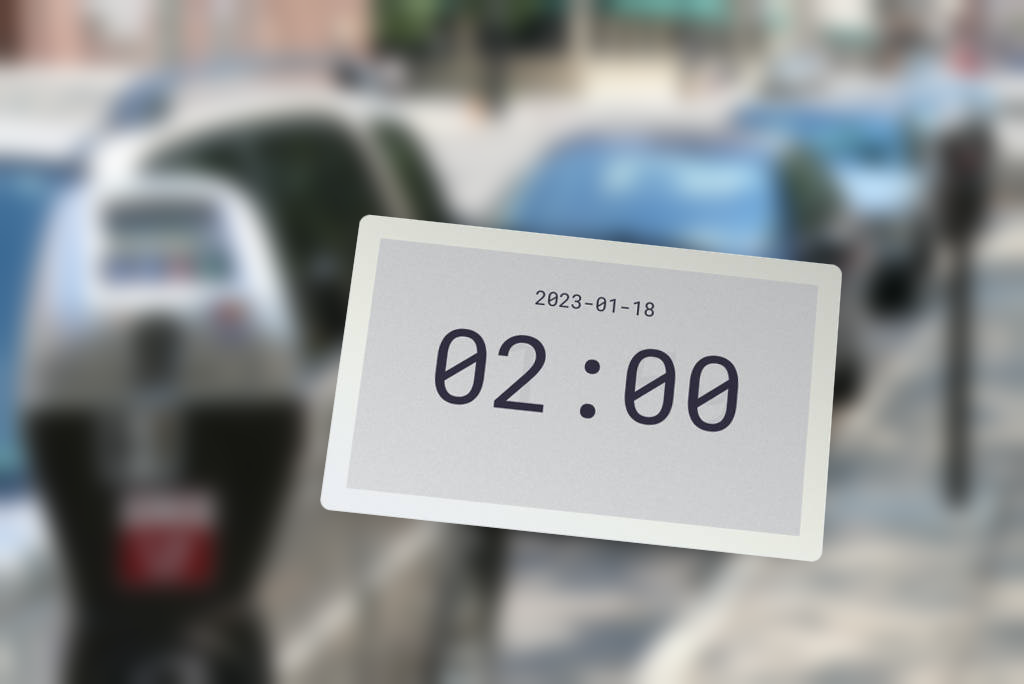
{"hour": 2, "minute": 0}
